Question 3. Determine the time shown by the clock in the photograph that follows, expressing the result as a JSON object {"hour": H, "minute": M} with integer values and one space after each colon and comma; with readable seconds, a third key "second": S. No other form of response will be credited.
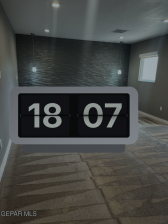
{"hour": 18, "minute": 7}
